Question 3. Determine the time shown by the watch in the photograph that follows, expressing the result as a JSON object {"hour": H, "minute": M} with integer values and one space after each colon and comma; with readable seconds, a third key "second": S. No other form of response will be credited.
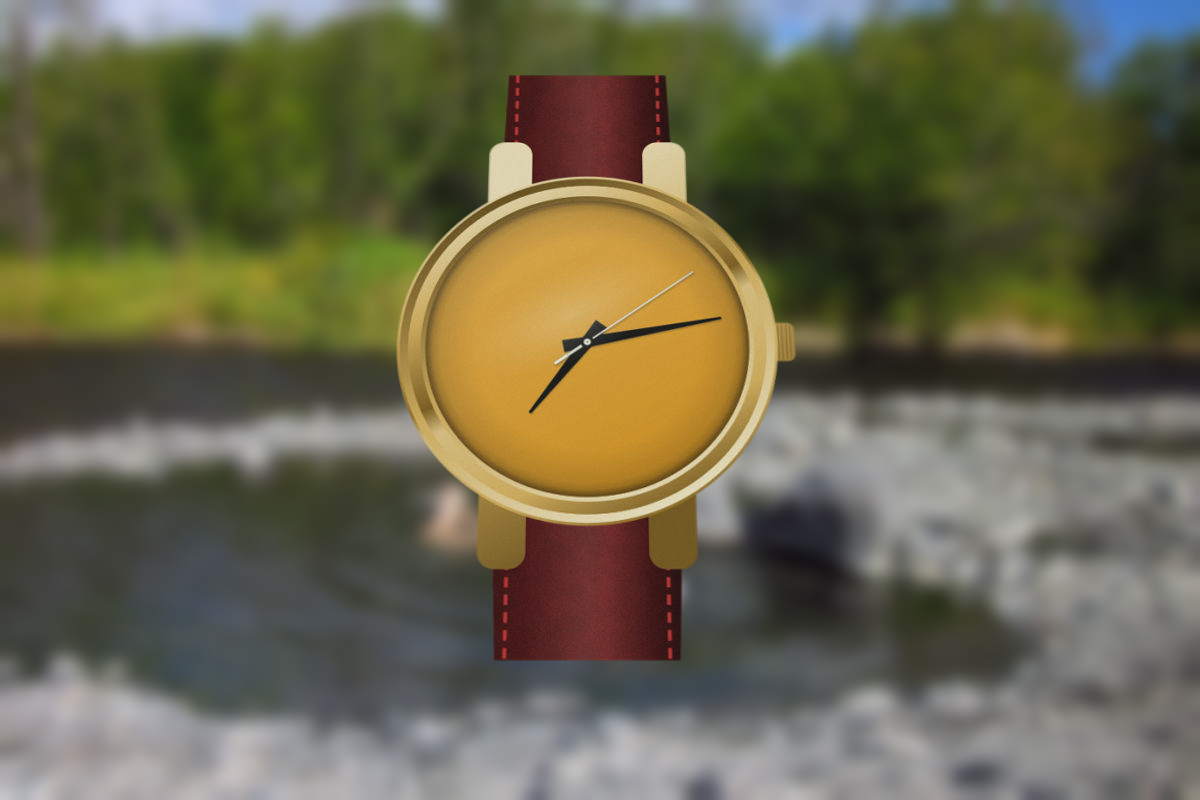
{"hour": 7, "minute": 13, "second": 9}
